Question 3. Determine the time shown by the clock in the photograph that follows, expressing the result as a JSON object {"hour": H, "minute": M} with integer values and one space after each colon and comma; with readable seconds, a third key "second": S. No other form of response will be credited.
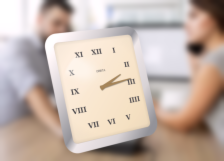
{"hour": 2, "minute": 14}
